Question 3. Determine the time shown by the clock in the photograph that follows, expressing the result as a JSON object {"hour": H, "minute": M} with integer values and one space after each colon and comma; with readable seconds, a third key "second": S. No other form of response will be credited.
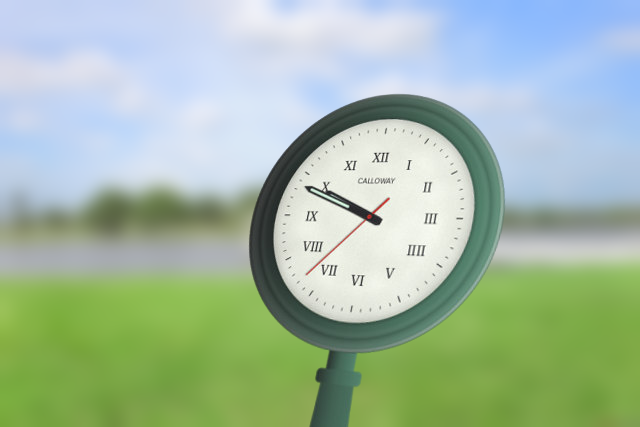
{"hour": 9, "minute": 48, "second": 37}
